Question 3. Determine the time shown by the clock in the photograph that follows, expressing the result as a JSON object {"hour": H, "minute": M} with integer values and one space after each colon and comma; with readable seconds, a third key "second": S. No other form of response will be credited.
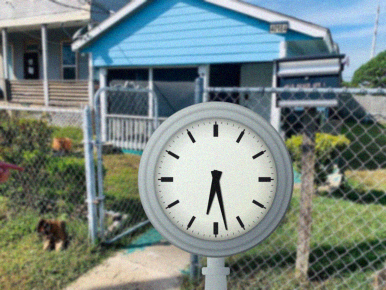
{"hour": 6, "minute": 28}
